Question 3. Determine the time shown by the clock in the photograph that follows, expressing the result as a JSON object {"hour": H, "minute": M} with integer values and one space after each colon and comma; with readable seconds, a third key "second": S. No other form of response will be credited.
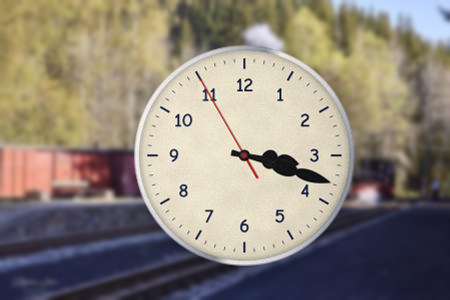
{"hour": 3, "minute": 17, "second": 55}
